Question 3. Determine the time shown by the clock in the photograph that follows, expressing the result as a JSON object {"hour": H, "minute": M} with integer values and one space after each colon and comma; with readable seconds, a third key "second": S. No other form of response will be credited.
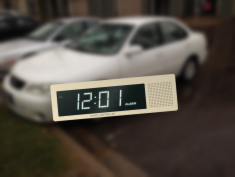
{"hour": 12, "minute": 1}
